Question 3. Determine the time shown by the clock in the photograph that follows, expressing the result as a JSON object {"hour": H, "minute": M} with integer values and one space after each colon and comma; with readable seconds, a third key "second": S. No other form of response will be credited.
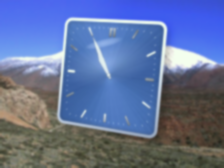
{"hour": 10, "minute": 55}
